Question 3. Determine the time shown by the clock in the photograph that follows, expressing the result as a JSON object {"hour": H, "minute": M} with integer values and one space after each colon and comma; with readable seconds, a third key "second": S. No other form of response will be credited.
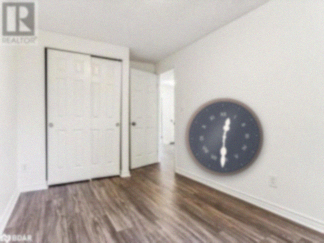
{"hour": 12, "minute": 31}
